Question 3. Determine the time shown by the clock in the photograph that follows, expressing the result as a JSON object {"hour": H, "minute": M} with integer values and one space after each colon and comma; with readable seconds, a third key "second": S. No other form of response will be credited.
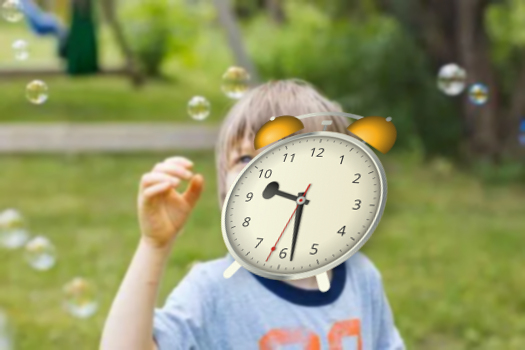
{"hour": 9, "minute": 28, "second": 32}
